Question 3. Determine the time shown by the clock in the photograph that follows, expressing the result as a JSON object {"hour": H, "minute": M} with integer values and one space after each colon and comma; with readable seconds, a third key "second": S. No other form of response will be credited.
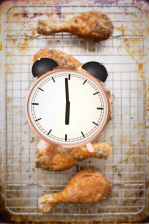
{"hour": 5, "minute": 59}
